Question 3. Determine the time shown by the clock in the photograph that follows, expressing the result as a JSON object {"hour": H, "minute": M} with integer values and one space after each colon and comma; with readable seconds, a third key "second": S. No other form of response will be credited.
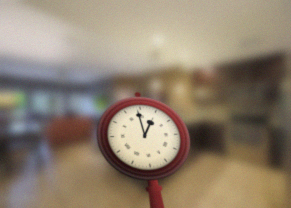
{"hour": 12, "minute": 59}
